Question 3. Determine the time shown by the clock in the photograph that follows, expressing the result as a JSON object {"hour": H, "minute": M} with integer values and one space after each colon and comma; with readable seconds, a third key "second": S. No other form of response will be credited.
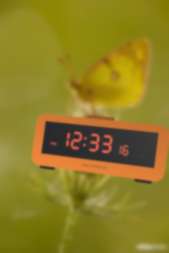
{"hour": 12, "minute": 33}
